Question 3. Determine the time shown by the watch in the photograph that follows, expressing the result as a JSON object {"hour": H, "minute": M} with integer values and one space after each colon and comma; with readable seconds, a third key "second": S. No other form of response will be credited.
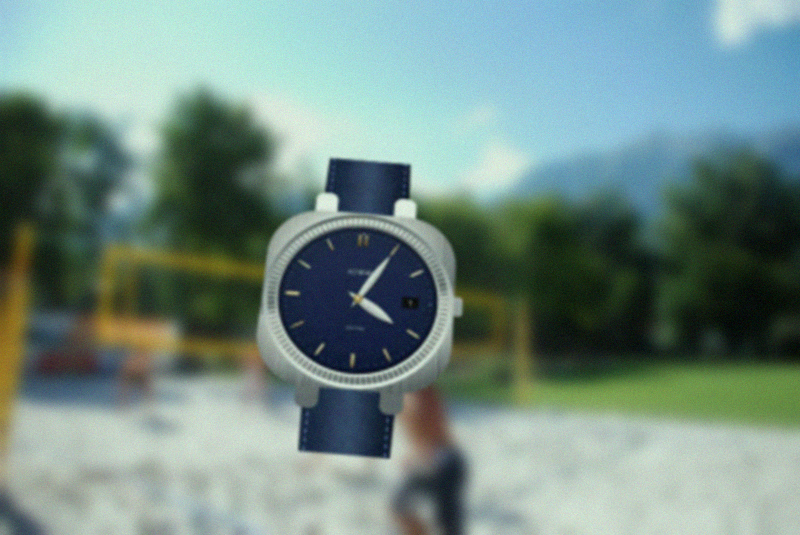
{"hour": 4, "minute": 5}
